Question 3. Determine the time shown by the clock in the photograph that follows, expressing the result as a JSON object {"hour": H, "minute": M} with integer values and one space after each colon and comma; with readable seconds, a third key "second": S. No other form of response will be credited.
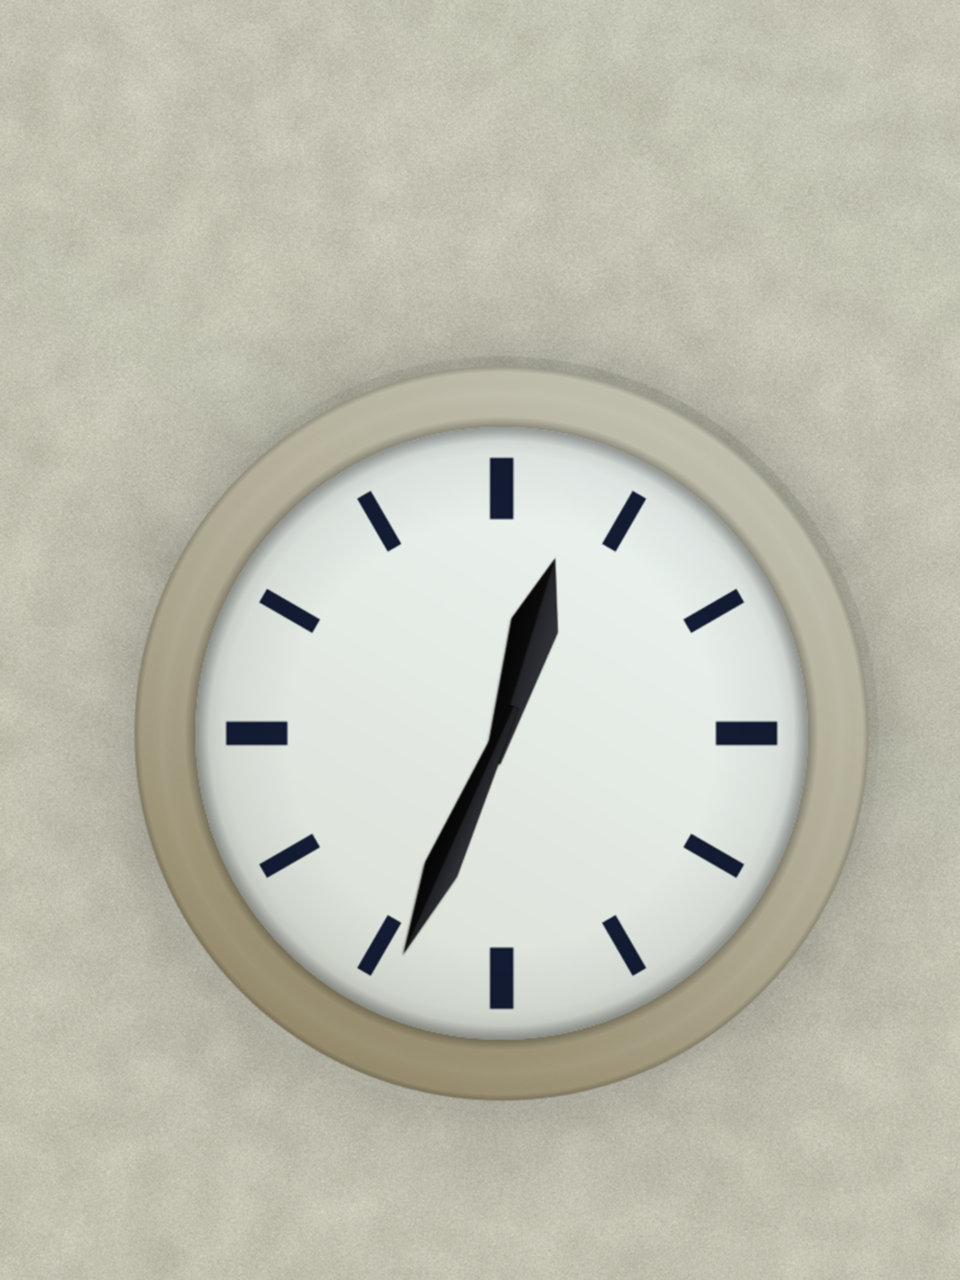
{"hour": 12, "minute": 34}
